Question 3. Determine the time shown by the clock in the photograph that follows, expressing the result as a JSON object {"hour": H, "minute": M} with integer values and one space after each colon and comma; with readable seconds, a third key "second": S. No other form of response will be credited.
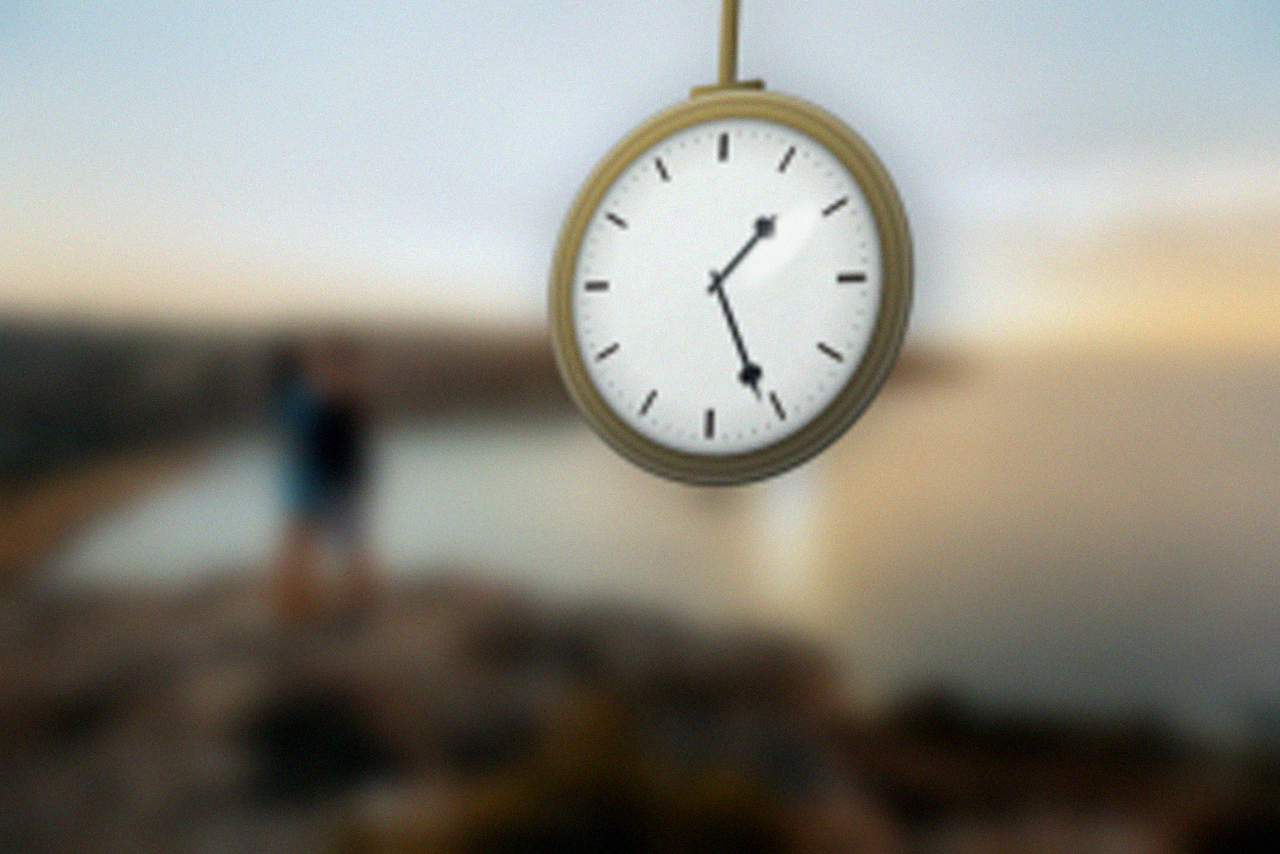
{"hour": 1, "minute": 26}
